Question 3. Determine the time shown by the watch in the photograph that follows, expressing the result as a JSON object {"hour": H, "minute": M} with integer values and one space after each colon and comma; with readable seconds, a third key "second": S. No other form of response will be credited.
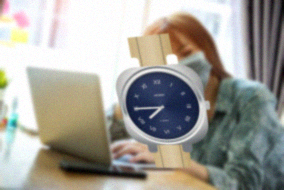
{"hour": 7, "minute": 45}
